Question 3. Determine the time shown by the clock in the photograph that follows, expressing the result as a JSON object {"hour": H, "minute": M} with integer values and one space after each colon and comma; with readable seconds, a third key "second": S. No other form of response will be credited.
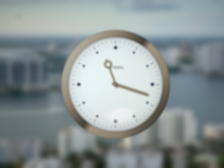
{"hour": 11, "minute": 18}
